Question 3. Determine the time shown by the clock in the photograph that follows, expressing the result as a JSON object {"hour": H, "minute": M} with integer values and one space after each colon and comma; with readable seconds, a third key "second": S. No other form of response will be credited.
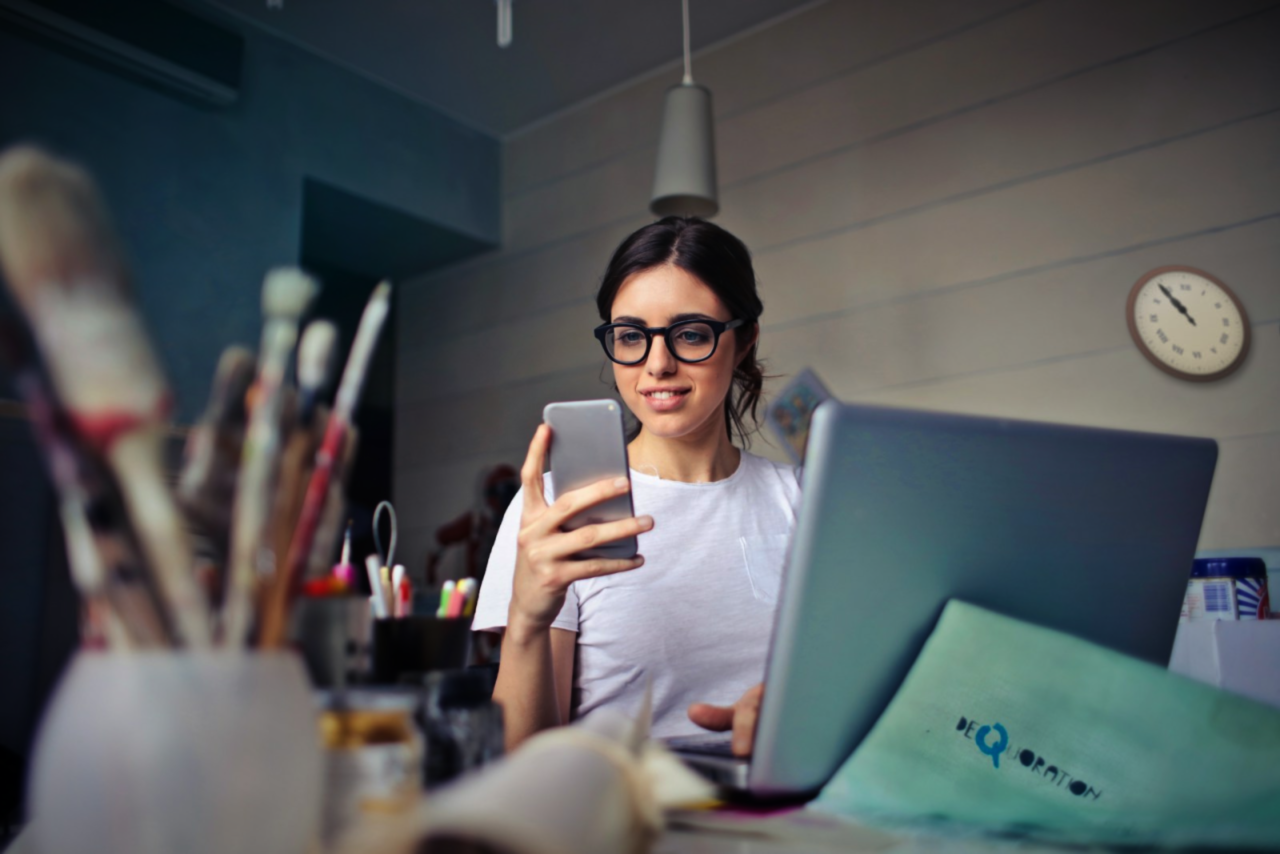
{"hour": 10, "minute": 54}
